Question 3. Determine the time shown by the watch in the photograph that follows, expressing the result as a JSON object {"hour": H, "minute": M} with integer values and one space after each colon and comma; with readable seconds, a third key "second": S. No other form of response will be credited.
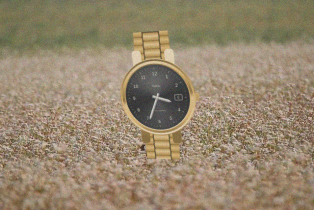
{"hour": 3, "minute": 34}
